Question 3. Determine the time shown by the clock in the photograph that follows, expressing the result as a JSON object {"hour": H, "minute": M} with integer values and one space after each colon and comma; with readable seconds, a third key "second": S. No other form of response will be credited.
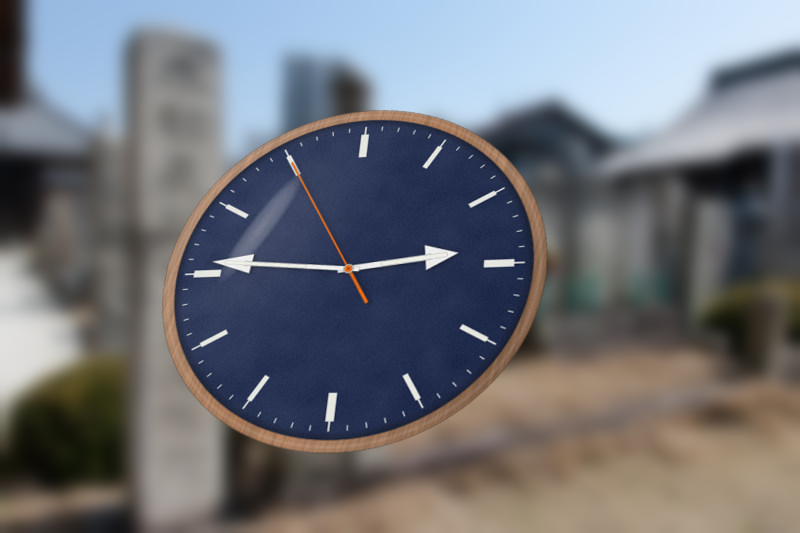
{"hour": 2, "minute": 45, "second": 55}
